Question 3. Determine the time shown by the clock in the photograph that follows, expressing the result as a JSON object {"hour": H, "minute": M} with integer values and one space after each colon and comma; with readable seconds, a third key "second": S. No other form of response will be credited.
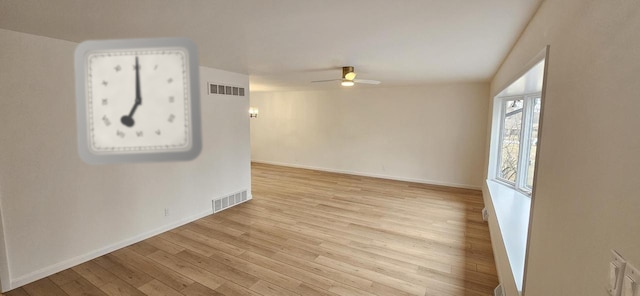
{"hour": 7, "minute": 0}
